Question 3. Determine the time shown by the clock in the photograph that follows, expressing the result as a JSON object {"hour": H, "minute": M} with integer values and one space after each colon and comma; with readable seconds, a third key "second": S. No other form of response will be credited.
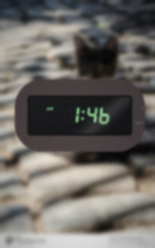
{"hour": 1, "minute": 46}
